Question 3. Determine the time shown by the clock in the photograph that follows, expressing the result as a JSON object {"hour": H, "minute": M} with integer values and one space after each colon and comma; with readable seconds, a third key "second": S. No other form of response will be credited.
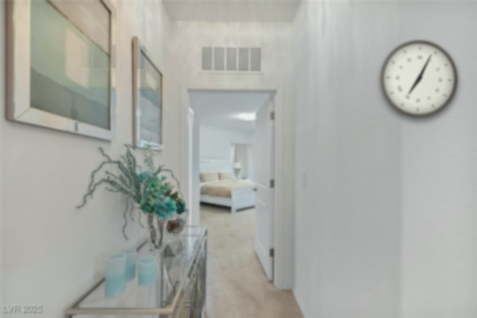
{"hour": 7, "minute": 4}
